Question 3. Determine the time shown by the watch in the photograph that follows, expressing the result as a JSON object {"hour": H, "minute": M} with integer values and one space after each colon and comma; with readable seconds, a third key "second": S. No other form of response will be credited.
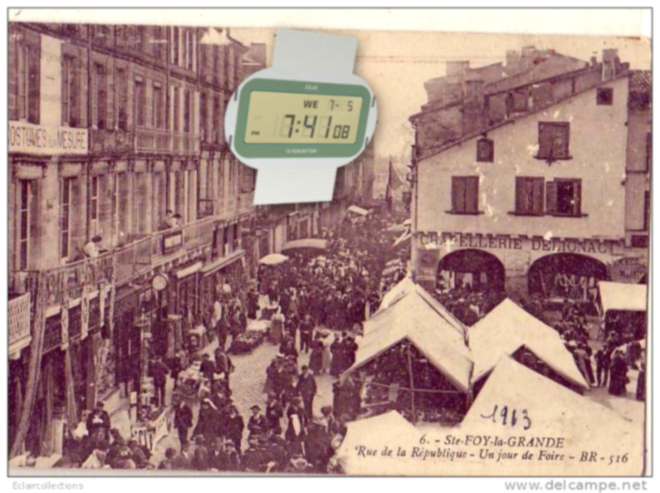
{"hour": 7, "minute": 41, "second": 8}
